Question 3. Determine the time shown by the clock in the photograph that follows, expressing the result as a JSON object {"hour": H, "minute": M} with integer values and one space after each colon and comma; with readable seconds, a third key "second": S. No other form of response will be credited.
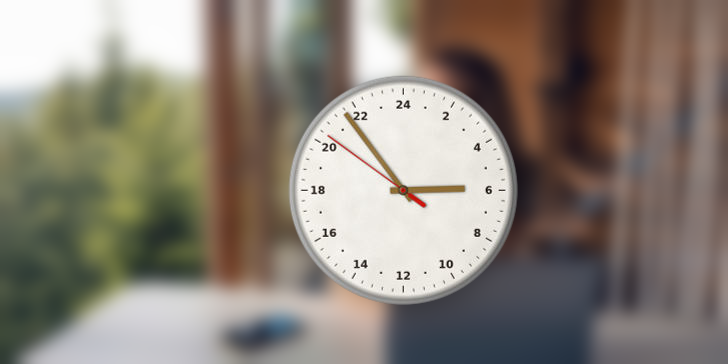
{"hour": 5, "minute": 53, "second": 51}
